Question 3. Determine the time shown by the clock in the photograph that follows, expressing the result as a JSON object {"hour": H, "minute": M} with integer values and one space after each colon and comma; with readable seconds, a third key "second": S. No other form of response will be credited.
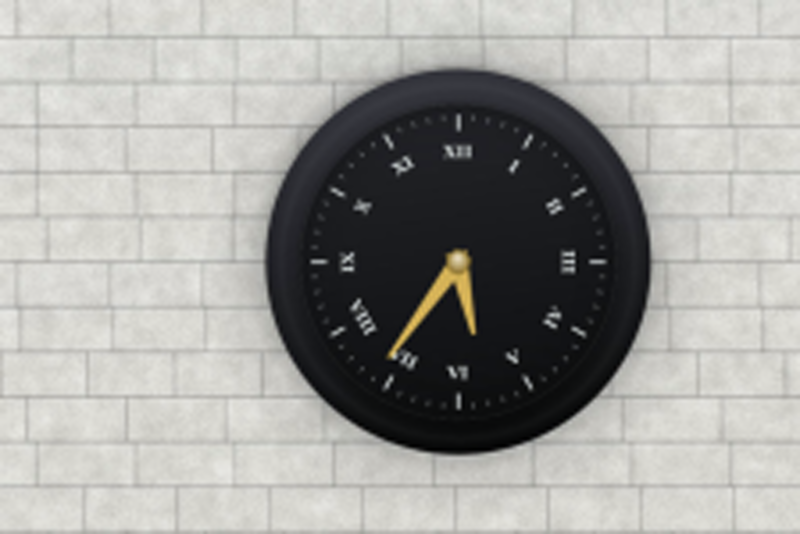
{"hour": 5, "minute": 36}
